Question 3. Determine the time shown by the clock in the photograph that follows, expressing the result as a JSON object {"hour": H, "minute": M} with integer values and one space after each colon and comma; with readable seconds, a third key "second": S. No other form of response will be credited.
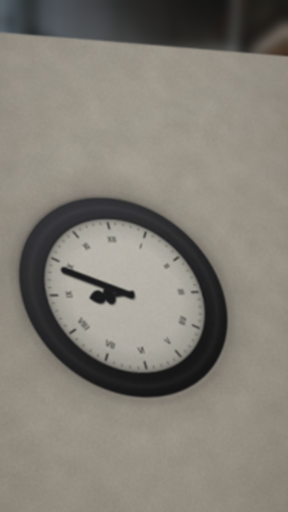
{"hour": 8, "minute": 49}
